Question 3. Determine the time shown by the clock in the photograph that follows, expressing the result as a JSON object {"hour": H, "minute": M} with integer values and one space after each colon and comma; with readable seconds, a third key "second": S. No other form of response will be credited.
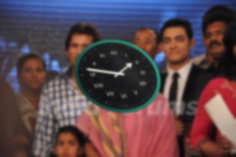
{"hour": 1, "minute": 47}
